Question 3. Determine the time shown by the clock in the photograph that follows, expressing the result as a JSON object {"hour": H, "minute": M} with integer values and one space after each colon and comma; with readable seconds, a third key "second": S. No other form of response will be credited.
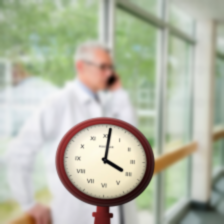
{"hour": 4, "minute": 1}
